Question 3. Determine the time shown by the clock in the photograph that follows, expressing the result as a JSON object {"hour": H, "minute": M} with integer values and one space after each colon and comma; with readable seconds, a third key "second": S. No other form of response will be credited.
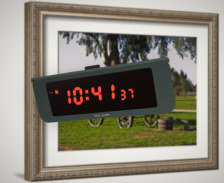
{"hour": 10, "minute": 41, "second": 37}
